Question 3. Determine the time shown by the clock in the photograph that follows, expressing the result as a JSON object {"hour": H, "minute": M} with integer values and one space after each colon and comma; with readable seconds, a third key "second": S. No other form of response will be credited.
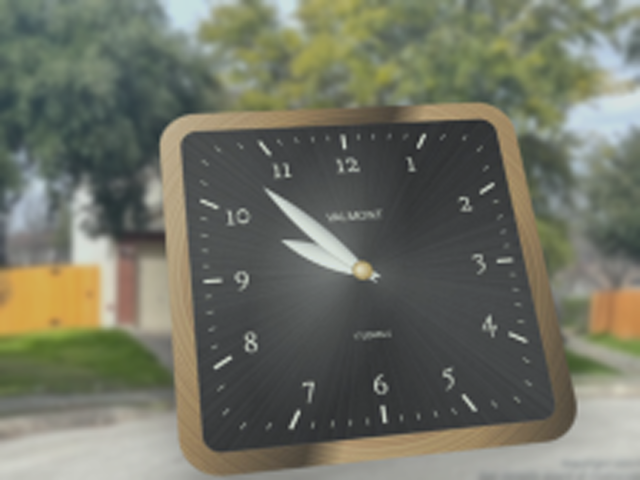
{"hour": 9, "minute": 53}
